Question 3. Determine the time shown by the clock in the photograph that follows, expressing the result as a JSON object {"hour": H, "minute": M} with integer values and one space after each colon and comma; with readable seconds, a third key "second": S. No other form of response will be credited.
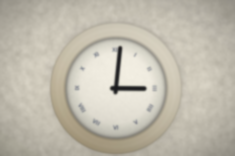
{"hour": 3, "minute": 1}
